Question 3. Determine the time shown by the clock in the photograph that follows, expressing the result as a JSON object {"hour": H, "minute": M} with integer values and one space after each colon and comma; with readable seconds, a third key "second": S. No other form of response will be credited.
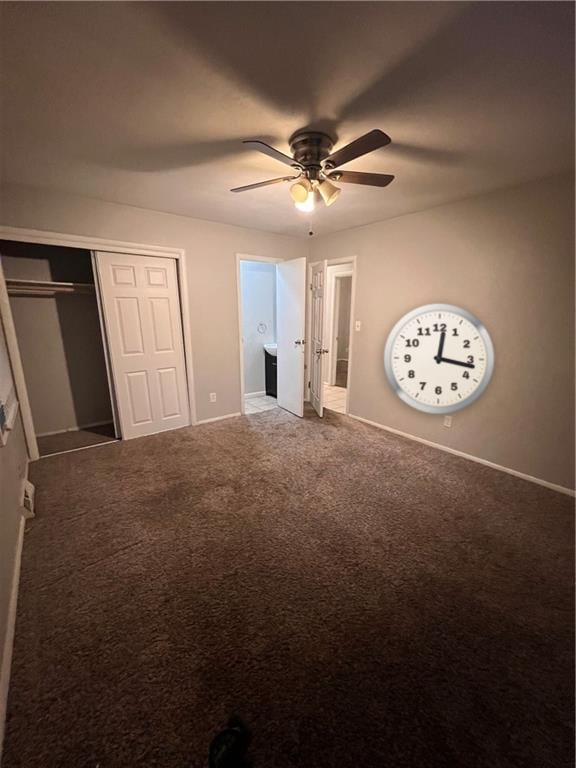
{"hour": 12, "minute": 17}
